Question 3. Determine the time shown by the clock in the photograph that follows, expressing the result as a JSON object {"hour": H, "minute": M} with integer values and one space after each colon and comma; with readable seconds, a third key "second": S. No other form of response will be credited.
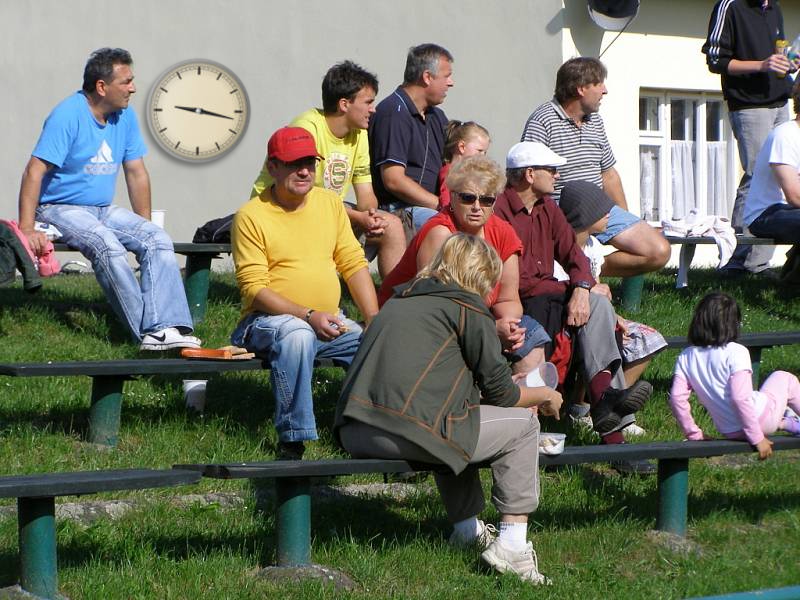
{"hour": 9, "minute": 17}
